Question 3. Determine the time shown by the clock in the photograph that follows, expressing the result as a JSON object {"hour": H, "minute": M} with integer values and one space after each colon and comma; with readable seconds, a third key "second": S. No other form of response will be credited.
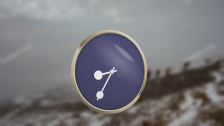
{"hour": 8, "minute": 35}
